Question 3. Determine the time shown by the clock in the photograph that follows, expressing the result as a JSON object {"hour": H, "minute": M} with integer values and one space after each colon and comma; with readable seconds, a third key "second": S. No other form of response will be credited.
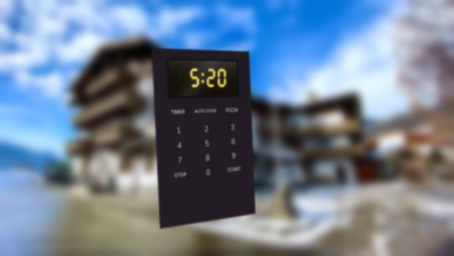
{"hour": 5, "minute": 20}
